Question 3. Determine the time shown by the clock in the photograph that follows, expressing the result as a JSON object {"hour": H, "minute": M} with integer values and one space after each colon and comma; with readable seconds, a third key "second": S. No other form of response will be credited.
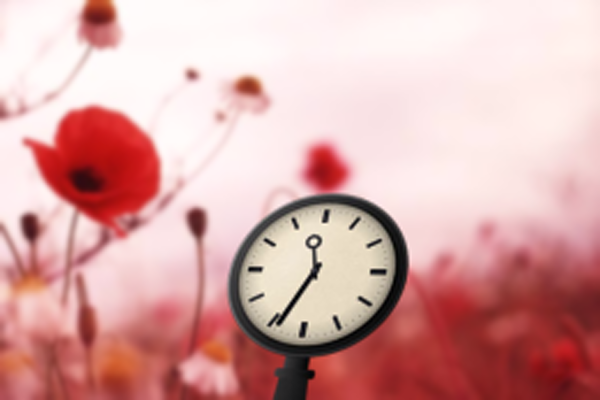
{"hour": 11, "minute": 34}
